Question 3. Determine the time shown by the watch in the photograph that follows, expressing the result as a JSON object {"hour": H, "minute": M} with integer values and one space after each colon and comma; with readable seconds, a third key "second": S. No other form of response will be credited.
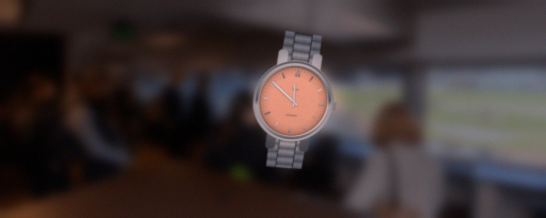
{"hour": 11, "minute": 51}
